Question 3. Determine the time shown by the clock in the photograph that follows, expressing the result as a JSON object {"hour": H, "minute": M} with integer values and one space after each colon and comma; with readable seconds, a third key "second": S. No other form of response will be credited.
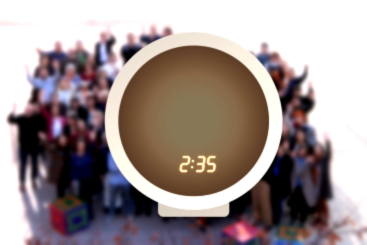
{"hour": 2, "minute": 35}
